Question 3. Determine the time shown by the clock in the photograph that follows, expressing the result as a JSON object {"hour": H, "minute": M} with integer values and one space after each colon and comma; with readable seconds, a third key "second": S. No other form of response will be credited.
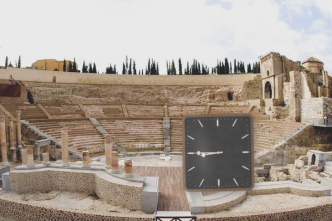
{"hour": 8, "minute": 45}
